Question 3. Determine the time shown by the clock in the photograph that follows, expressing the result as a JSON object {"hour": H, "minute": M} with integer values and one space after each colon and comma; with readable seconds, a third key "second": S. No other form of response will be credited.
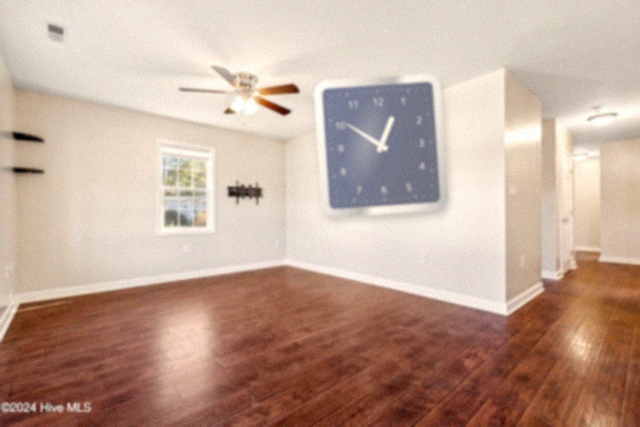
{"hour": 12, "minute": 51}
